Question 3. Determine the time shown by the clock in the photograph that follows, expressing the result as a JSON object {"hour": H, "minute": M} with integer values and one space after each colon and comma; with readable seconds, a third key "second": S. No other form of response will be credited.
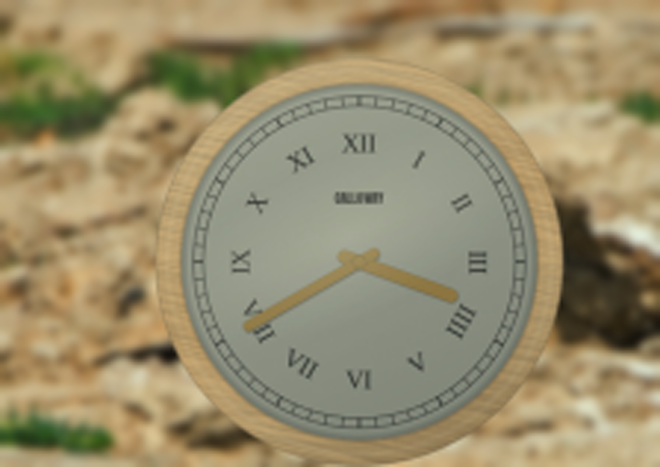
{"hour": 3, "minute": 40}
